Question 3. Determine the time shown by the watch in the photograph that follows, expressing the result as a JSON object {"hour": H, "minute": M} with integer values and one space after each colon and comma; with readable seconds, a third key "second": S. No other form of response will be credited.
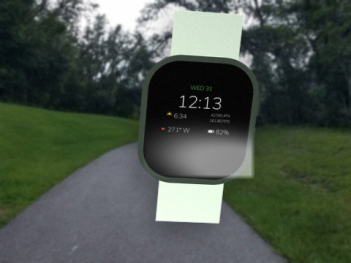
{"hour": 12, "minute": 13}
